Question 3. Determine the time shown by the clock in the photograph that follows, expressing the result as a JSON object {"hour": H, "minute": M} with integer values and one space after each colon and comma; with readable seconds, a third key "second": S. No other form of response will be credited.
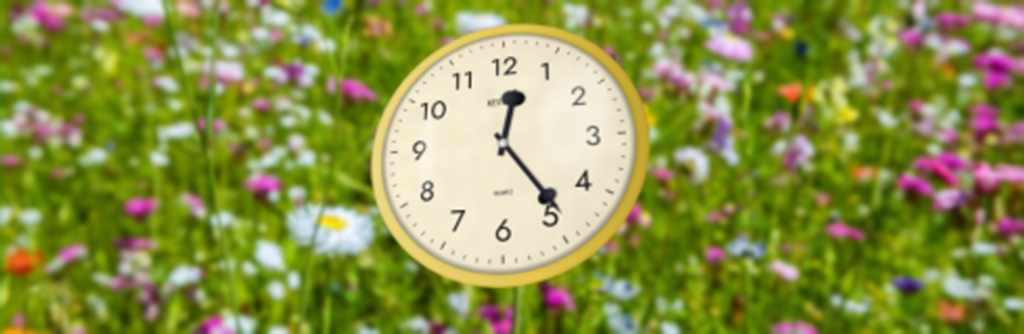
{"hour": 12, "minute": 24}
